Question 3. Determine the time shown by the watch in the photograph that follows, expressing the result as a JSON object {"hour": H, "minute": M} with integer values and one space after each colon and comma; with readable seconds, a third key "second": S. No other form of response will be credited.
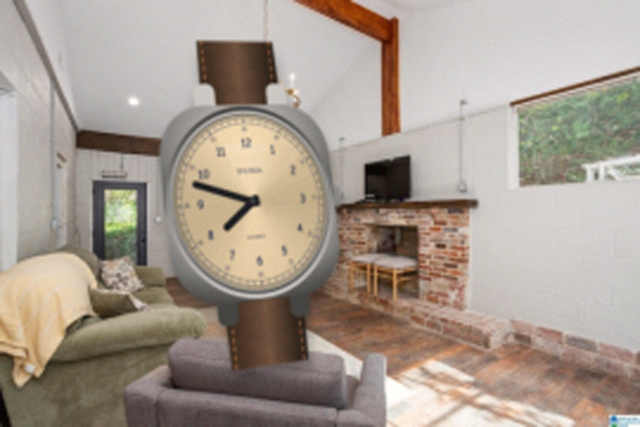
{"hour": 7, "minute": 48}
